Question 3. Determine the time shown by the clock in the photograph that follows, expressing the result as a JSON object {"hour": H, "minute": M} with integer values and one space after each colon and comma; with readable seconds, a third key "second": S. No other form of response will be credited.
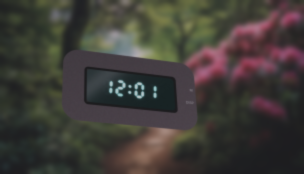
{"hour": 12, "minute": 1}
